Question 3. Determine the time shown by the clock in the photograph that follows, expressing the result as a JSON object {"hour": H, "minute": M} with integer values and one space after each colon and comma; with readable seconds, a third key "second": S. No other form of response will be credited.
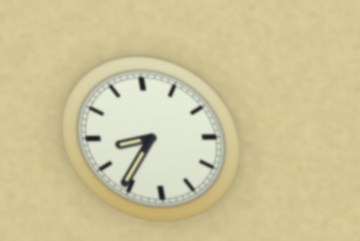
{"hour": 8, "minute": 36}
